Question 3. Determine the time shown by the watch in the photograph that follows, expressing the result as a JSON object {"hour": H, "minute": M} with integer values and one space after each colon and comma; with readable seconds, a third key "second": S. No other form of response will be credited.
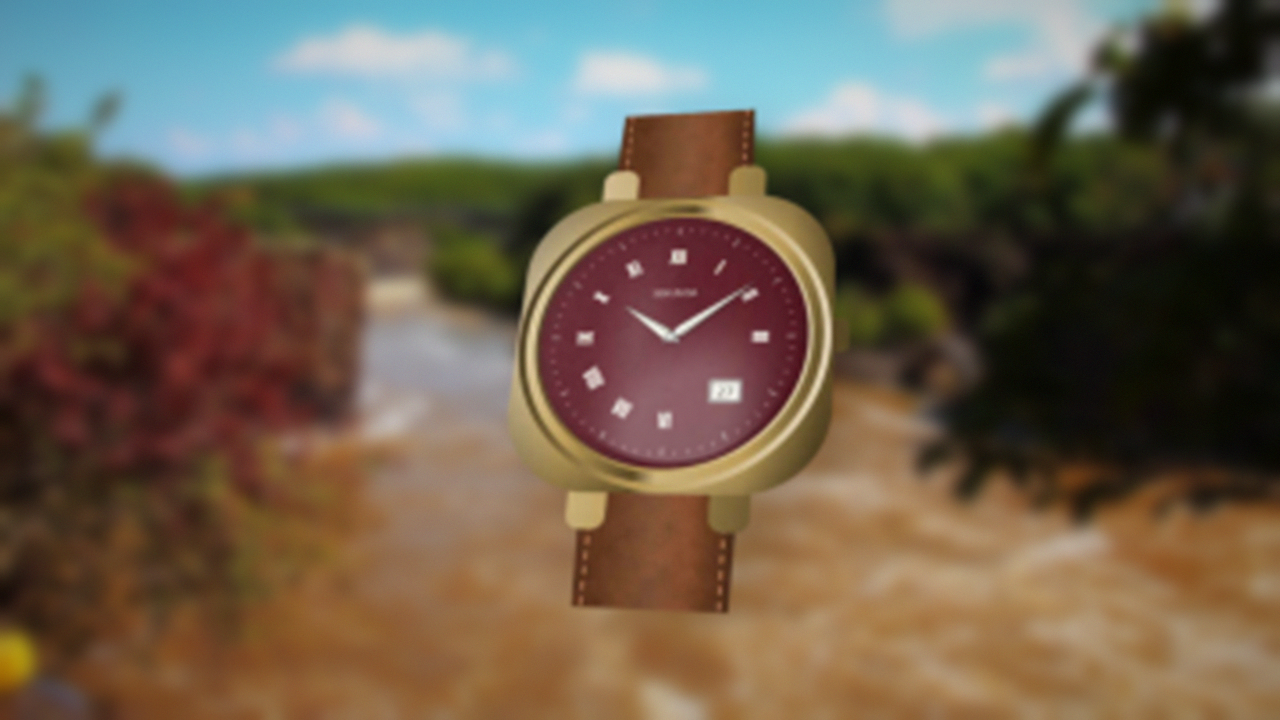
{"hour": 10, "minute": 9}
